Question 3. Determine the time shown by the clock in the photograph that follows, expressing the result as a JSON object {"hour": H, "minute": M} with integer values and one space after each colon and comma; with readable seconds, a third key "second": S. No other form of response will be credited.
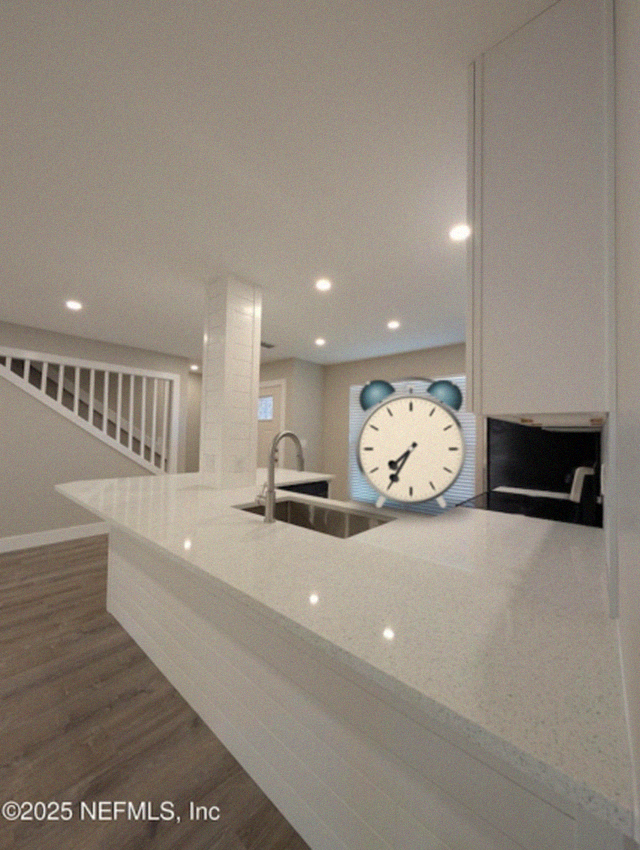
{"hour": 7, "minute": 35}
